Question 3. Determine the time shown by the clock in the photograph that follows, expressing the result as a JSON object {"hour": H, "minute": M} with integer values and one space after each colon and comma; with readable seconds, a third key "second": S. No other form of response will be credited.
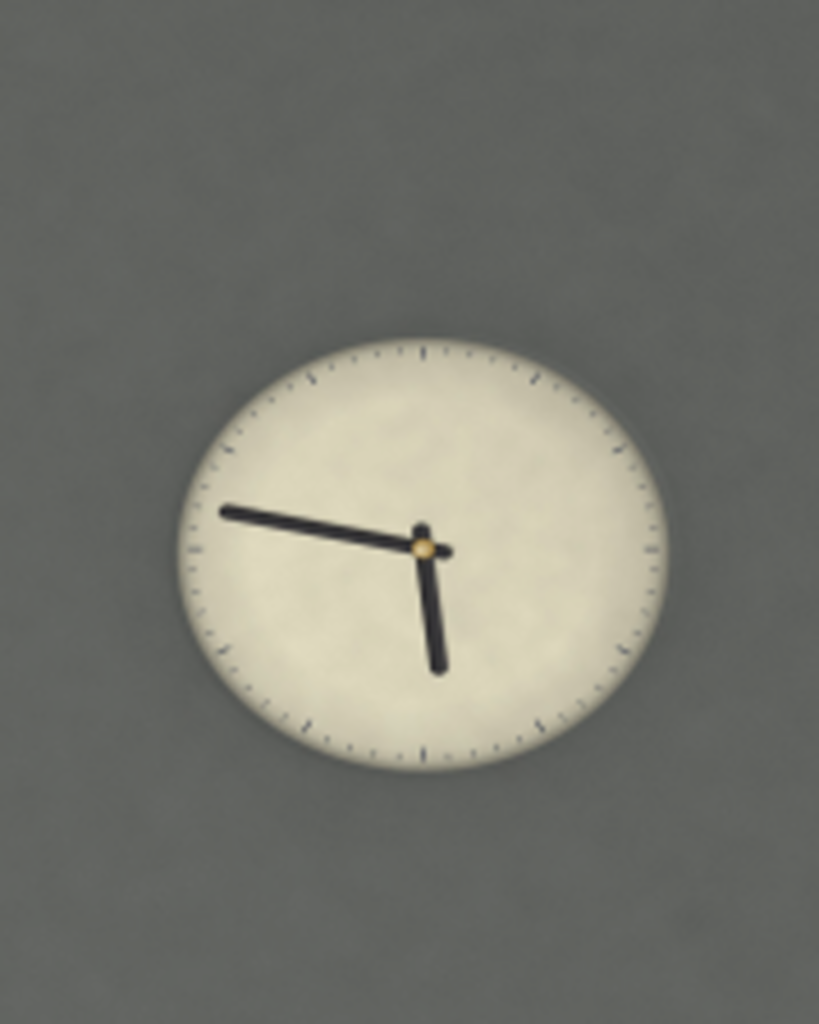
{"hour": 5, "minute": 47}
